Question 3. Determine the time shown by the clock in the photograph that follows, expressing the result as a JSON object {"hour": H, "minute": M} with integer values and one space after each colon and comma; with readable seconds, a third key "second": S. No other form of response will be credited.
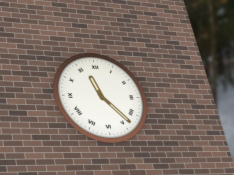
{"hour": 11, "minute": 23}
